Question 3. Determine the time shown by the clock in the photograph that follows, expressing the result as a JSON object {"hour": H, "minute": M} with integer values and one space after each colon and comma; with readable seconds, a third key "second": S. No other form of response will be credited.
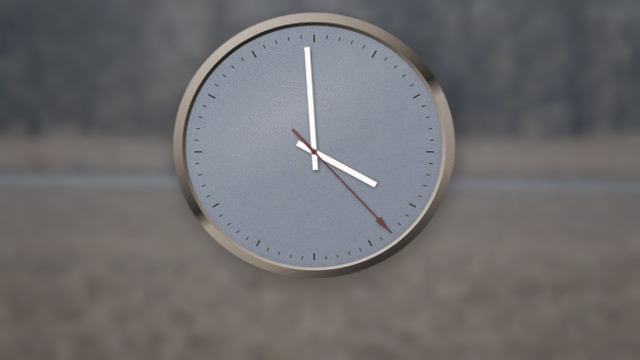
{"hour": 3, "minute": 59, "second": 23}
